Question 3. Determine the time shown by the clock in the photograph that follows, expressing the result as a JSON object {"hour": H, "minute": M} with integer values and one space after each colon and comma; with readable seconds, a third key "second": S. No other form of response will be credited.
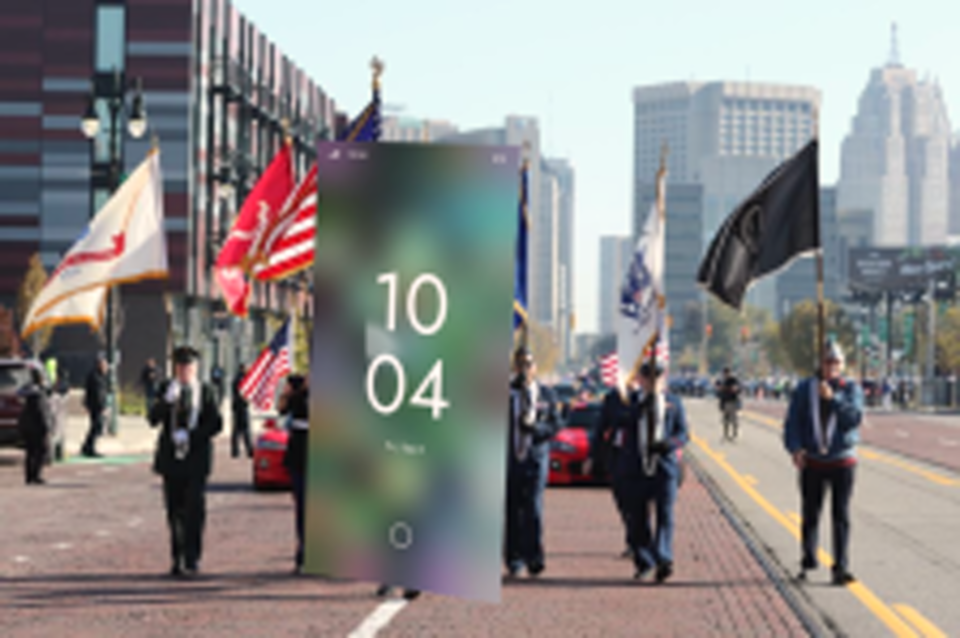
{"hour": 10, "minute": 4}
